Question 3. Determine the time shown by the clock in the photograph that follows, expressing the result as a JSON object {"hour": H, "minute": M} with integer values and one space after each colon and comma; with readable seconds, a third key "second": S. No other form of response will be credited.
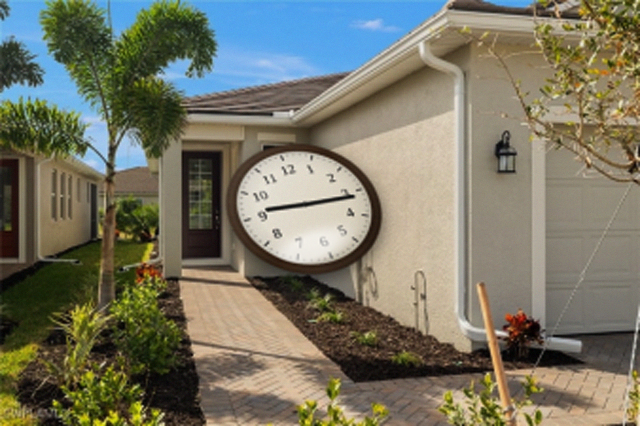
{"hour": 9, "minute": 16}
